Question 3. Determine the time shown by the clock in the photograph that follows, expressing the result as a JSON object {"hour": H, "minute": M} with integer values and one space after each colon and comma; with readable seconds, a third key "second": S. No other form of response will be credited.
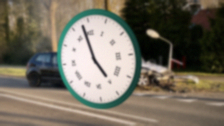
{"hour": 4, "minute": 58}
